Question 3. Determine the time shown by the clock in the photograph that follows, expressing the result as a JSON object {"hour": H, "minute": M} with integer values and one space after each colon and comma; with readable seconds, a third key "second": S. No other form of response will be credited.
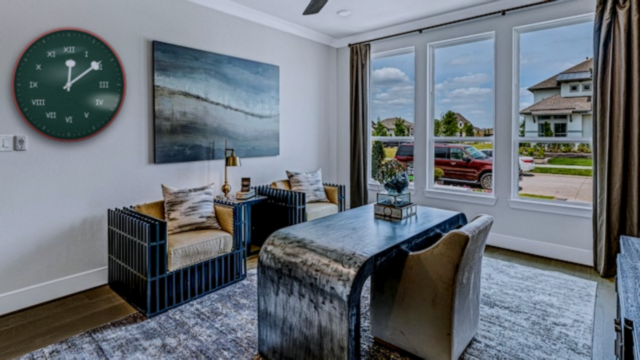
{"hour": 12, "minute": 9}
